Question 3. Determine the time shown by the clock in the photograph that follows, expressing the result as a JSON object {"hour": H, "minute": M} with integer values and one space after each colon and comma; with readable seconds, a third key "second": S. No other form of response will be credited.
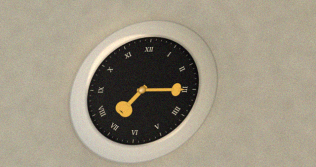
{"hour": 7, "minute": 15}
